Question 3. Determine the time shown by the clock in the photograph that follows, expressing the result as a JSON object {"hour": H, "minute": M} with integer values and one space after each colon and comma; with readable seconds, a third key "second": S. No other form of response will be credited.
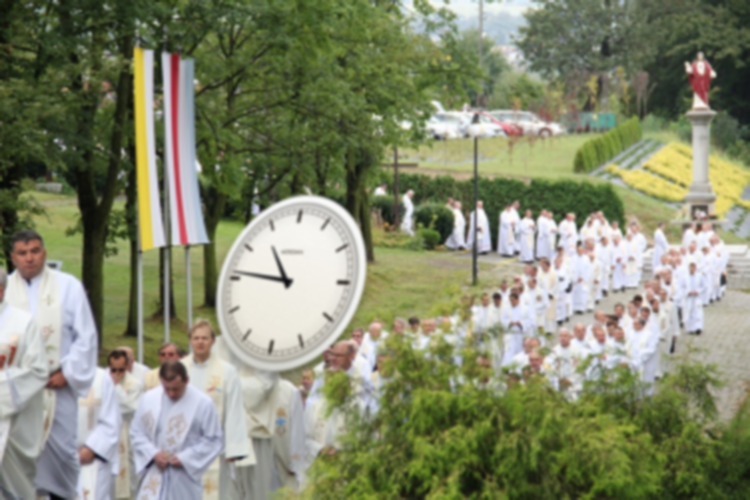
{"hour": 10, "minute": 46}
